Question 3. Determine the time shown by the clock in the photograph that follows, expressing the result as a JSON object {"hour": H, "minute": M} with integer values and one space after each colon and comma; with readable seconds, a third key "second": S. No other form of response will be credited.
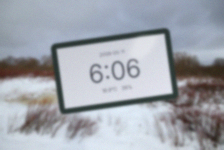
{"hour": 6, "minute": 6}
